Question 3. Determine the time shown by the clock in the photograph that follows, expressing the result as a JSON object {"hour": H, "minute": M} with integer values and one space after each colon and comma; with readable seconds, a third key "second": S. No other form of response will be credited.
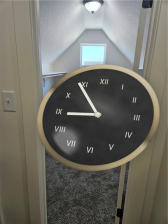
{"hour": 8, "minute": 54}
